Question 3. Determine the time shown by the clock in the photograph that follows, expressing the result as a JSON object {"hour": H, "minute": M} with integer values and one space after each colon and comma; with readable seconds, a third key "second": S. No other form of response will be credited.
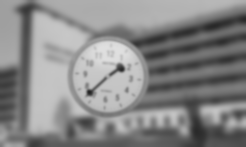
{"hour": 1, "minute": 37}
